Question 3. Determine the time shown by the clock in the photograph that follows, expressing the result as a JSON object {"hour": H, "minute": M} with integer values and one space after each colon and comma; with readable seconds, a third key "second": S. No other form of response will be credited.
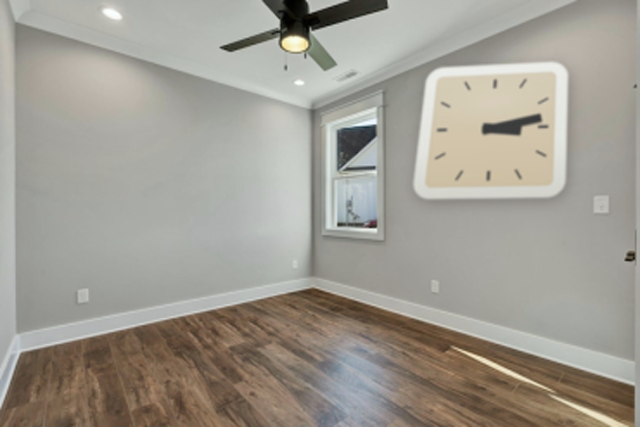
{"hour": 3, "minute": 13}
